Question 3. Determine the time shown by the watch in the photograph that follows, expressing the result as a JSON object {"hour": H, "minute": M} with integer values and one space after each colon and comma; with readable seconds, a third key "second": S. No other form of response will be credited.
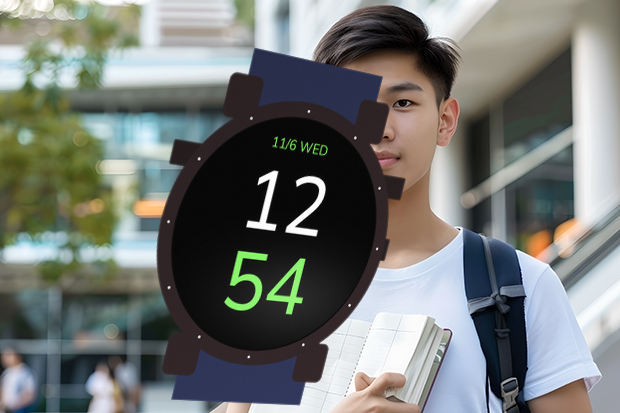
{"hour": 12, "minute": 54}
